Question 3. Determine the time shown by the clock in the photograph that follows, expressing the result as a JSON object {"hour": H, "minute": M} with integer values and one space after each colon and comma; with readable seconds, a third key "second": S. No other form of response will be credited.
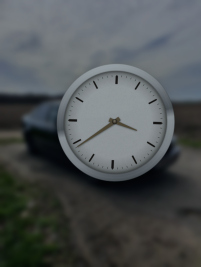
{"hour": 3, "minute": 39}
